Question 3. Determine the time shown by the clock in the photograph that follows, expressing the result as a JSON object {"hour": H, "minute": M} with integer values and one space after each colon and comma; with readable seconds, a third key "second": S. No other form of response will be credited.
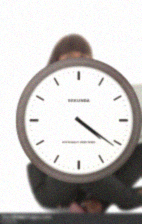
{"hour": 4, "minute": 21}
